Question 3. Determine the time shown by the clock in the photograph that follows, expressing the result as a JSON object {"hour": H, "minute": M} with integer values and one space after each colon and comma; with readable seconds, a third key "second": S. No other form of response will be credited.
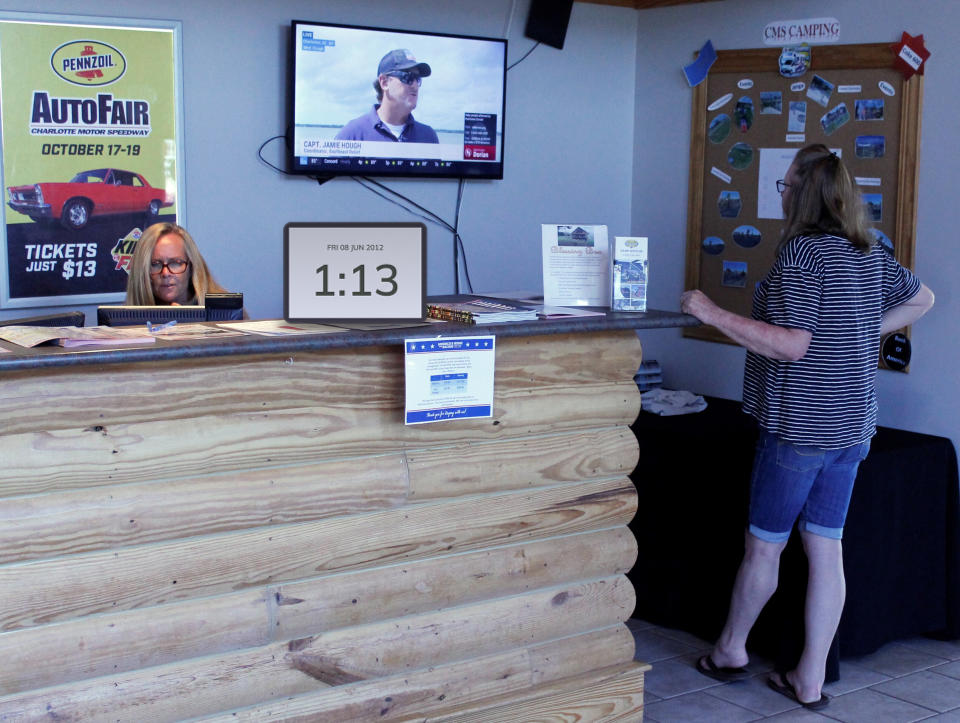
{"hour": 1, "minute": 13}
